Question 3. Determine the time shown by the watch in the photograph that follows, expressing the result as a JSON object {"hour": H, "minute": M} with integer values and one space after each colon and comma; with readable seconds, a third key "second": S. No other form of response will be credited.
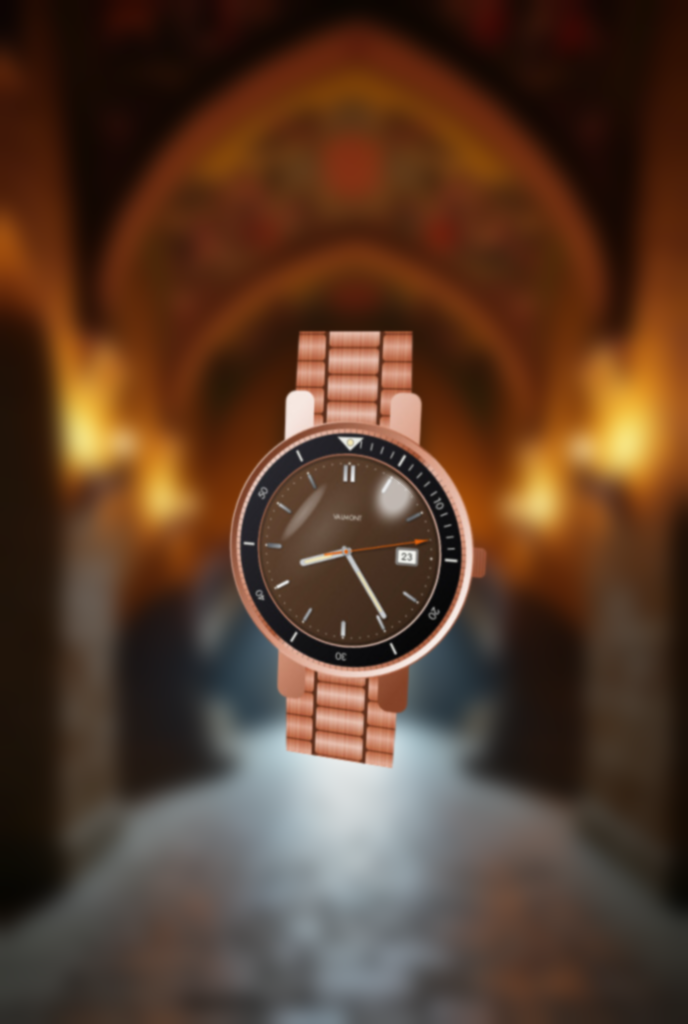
{"hour": 8, "minute": 24, "second": 13}
